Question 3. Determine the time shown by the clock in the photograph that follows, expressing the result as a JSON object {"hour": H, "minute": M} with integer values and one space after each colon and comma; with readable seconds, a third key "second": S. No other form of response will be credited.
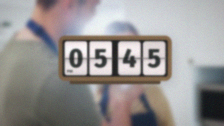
{"hour": 5, "minute": 45}
